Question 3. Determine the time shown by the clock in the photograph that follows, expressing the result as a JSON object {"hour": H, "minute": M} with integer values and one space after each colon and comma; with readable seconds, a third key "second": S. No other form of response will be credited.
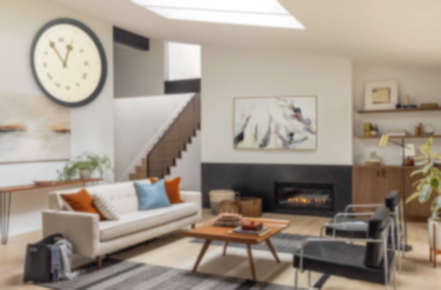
{"hour": 12, "minute": 55}
